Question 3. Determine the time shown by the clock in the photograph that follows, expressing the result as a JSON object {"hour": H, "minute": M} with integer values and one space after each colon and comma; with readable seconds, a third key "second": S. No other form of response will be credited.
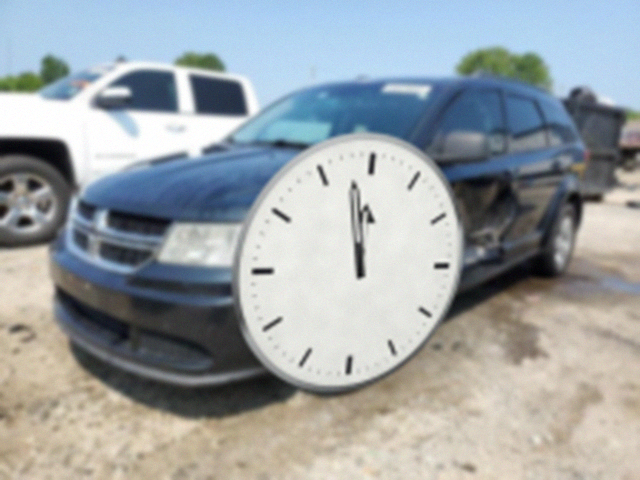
{"hour": 11, "minute": 58}
